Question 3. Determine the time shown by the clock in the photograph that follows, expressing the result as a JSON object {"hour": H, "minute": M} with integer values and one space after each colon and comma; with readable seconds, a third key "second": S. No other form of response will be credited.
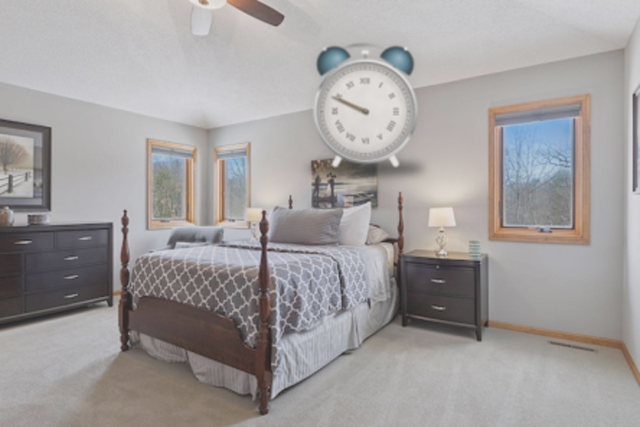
{"hour": 9, "minute": 49}
